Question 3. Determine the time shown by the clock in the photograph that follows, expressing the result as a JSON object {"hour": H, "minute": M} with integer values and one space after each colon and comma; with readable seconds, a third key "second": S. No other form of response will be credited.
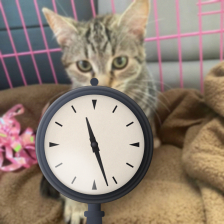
{"hour": 11, "minute": 27}
